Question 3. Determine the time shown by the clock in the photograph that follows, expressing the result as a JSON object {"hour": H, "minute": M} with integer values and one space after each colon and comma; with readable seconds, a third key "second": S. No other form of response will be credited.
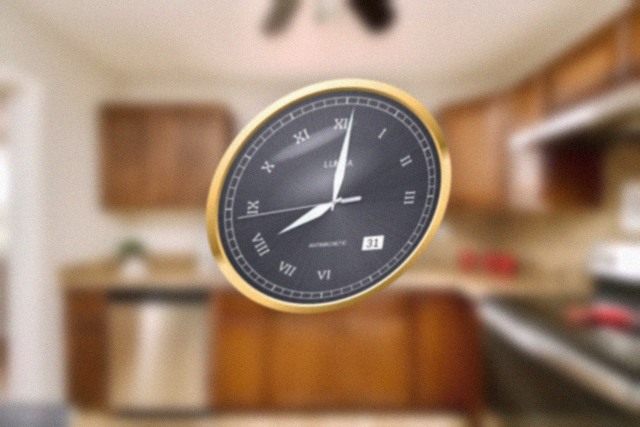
{"hour": 8, "minute": 0, "second": 44}
